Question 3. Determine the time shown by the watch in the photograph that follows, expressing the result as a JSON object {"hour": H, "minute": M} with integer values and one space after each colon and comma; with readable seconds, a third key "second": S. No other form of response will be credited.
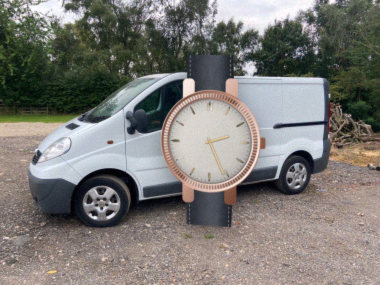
{"hour": 2, "minute": 26}
